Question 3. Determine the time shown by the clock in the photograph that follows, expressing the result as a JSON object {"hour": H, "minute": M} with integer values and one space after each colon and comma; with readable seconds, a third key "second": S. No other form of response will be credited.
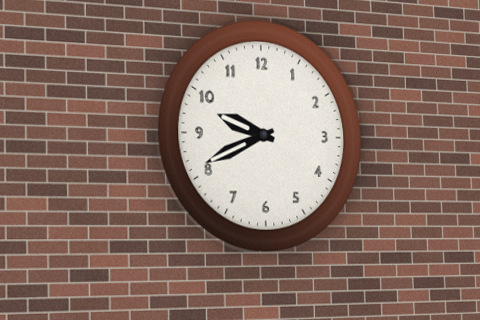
{"hour": 9, "minute": 41}
